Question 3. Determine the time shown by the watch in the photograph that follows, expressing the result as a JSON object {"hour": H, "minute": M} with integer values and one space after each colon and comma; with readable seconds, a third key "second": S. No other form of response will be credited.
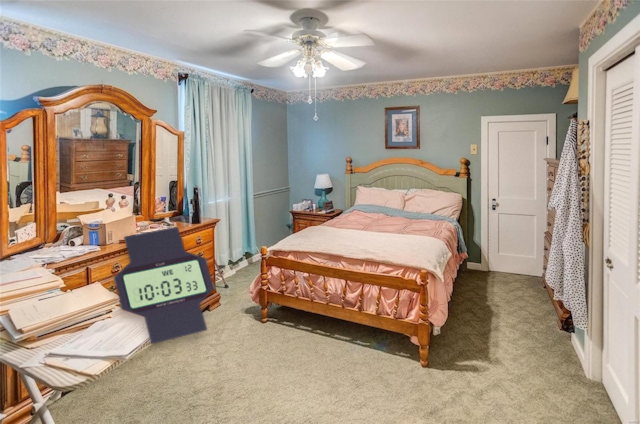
{"hour": 10, "minute": 3, "second": 33}
